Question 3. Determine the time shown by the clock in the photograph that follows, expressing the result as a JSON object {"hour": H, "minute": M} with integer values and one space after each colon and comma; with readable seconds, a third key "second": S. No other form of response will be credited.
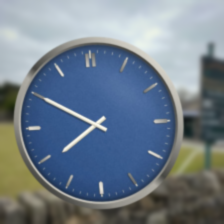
{"hour": 7, "minute": 50}
